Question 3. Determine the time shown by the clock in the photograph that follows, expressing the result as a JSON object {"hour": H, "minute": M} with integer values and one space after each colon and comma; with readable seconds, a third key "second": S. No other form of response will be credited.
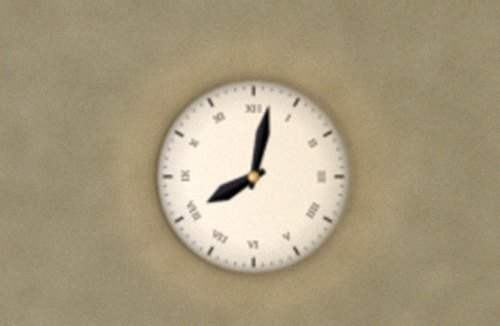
{"hour": 8, "minute": 2}
